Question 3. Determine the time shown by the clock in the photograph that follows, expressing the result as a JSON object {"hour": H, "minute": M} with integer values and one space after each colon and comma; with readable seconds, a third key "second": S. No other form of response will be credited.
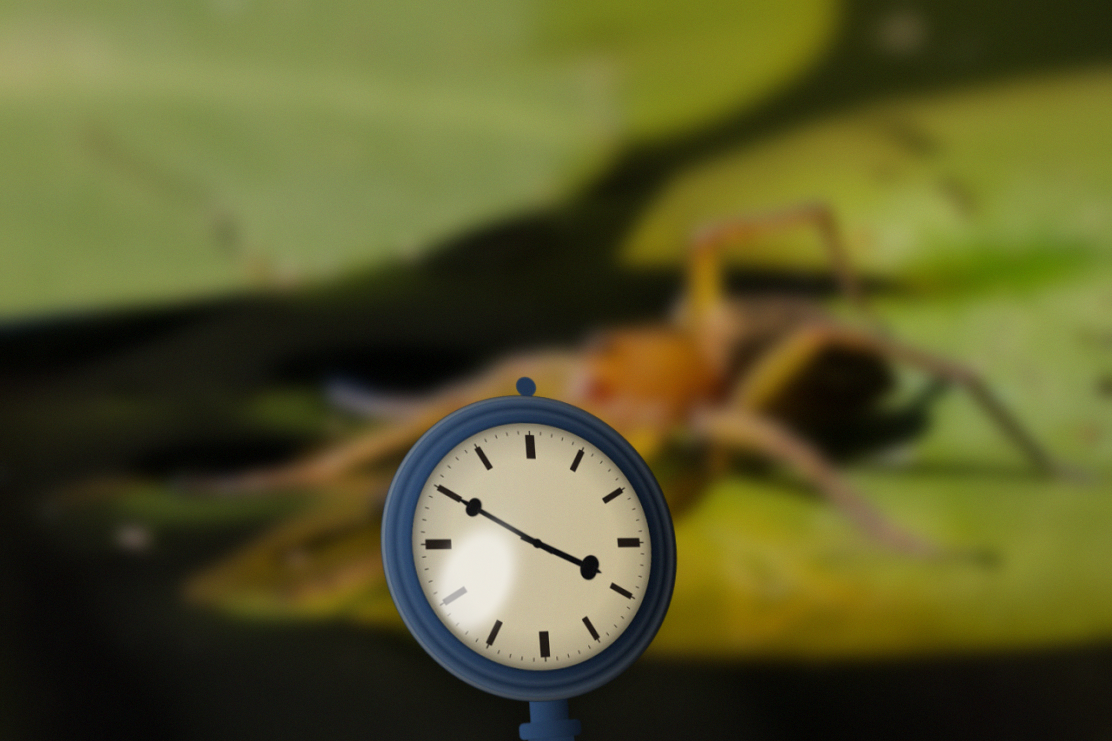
{"hour": 3, "minute": 50}
